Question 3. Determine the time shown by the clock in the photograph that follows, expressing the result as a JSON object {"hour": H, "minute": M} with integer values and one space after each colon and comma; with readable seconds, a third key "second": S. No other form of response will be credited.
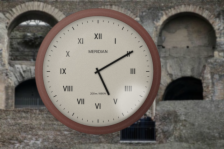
{"hour": 5, "minute": 10}
